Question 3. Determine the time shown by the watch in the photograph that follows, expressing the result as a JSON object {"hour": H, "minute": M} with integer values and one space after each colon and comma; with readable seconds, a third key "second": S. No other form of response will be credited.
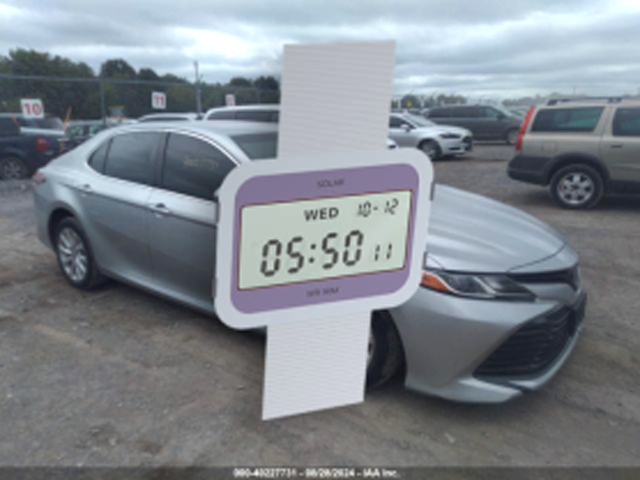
{"hour": 5, "minute": 50, "second": 11}
